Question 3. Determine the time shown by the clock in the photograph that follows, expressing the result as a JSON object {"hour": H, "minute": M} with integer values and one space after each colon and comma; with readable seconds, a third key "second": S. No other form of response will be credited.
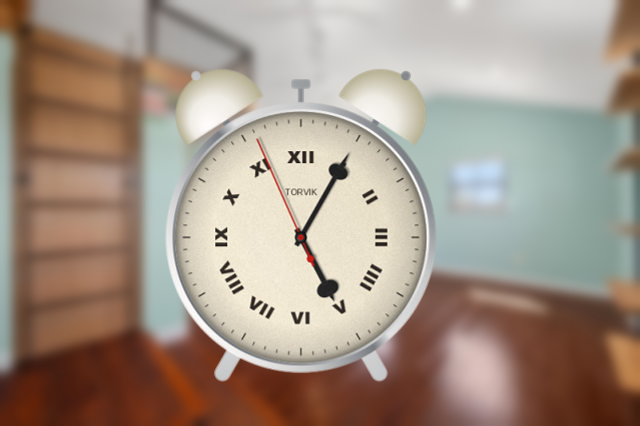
{"hour": 5, "minute": 4, "second": 56}
